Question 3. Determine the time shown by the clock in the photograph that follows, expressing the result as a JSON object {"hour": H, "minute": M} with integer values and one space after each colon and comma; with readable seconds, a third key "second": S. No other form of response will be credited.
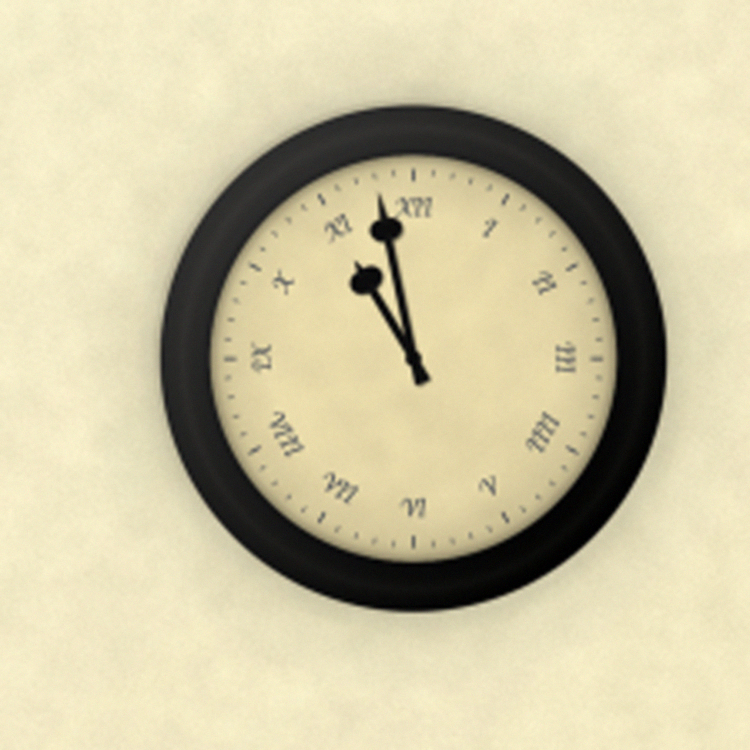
{"hour": 10, "minute": 58}
